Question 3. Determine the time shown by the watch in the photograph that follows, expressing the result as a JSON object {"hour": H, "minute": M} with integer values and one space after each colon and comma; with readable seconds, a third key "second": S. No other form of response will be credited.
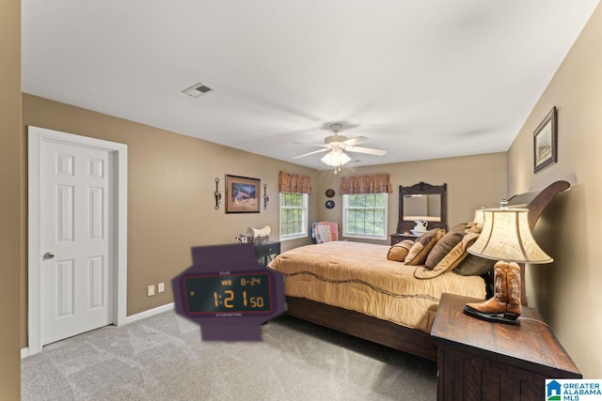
{"hour": 1, "minute": 21}
